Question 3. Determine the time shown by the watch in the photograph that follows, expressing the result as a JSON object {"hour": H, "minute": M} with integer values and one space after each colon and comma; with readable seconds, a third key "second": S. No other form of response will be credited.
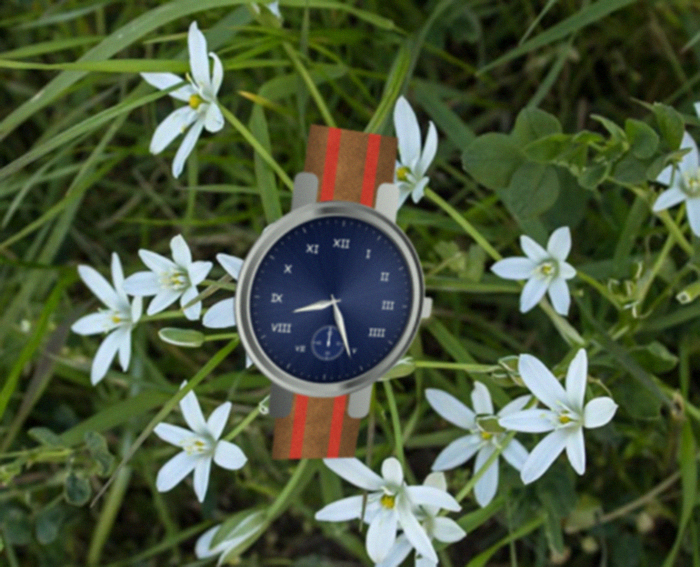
{"hour": 8, "minute": 26}
